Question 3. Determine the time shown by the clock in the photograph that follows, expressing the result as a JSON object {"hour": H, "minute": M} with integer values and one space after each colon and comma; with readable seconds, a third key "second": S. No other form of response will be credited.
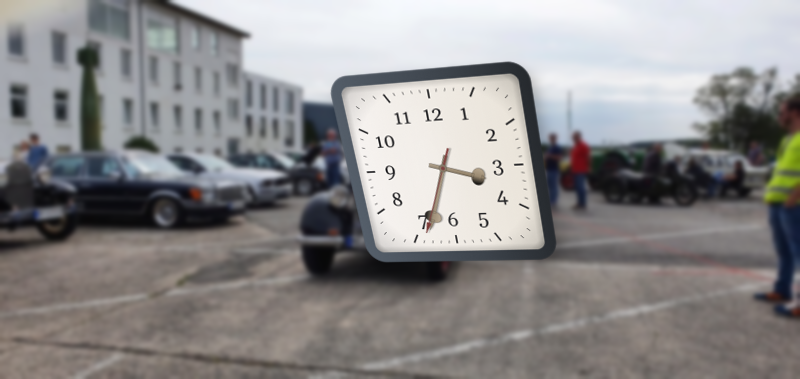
{"hour": 3, "minute": 33, "second": 34}
